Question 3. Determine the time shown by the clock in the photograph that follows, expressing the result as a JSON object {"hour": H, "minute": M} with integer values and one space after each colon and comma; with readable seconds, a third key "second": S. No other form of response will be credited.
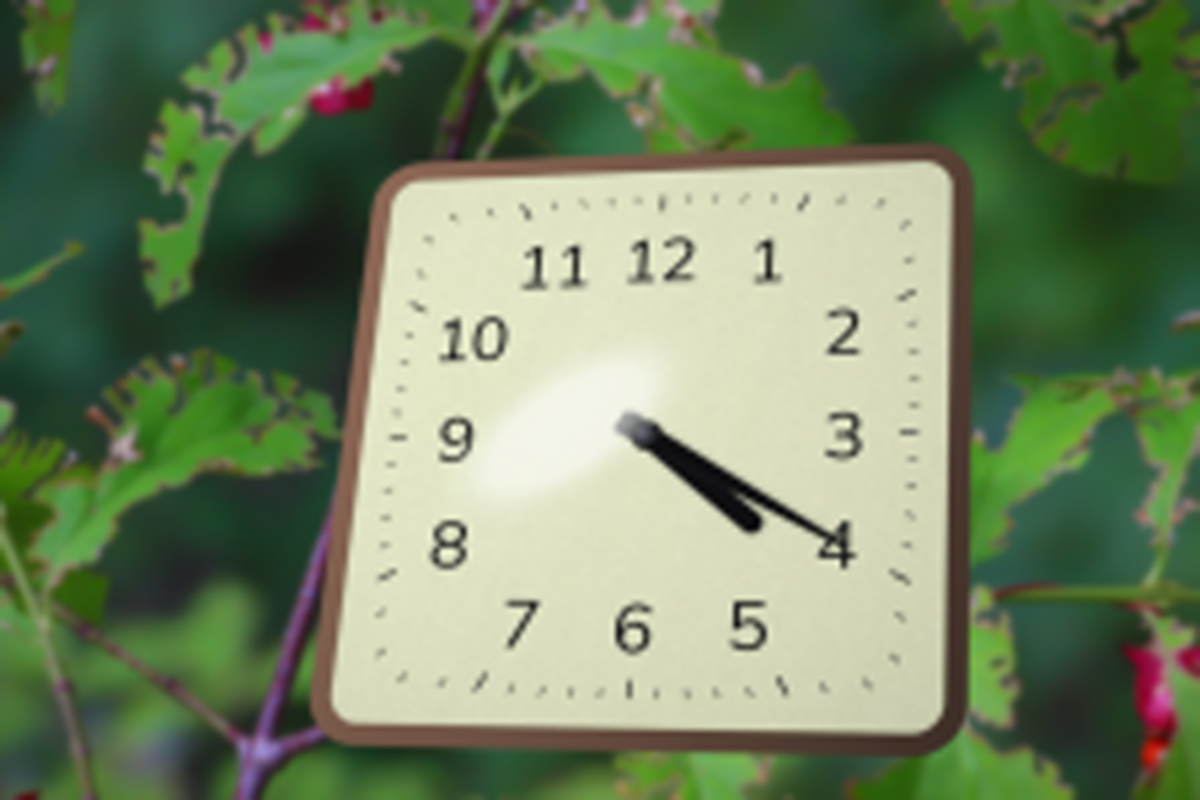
{"hour": 4, "minute": 20}
